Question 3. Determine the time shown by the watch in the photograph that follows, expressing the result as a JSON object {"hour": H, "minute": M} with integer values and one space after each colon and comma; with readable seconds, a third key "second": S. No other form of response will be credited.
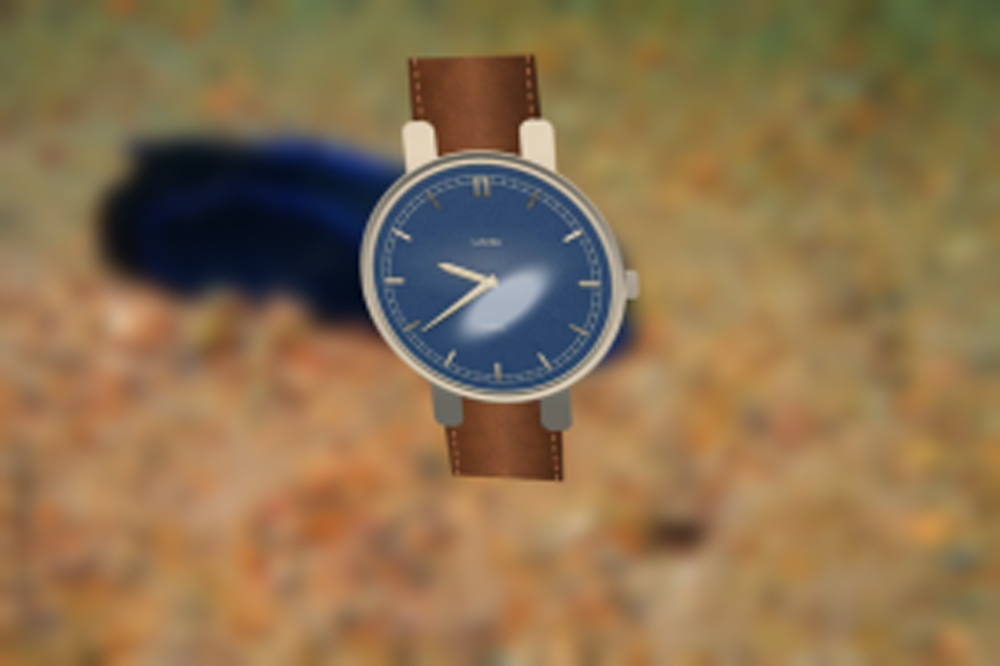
{"hour": 9, "minute": 39}
